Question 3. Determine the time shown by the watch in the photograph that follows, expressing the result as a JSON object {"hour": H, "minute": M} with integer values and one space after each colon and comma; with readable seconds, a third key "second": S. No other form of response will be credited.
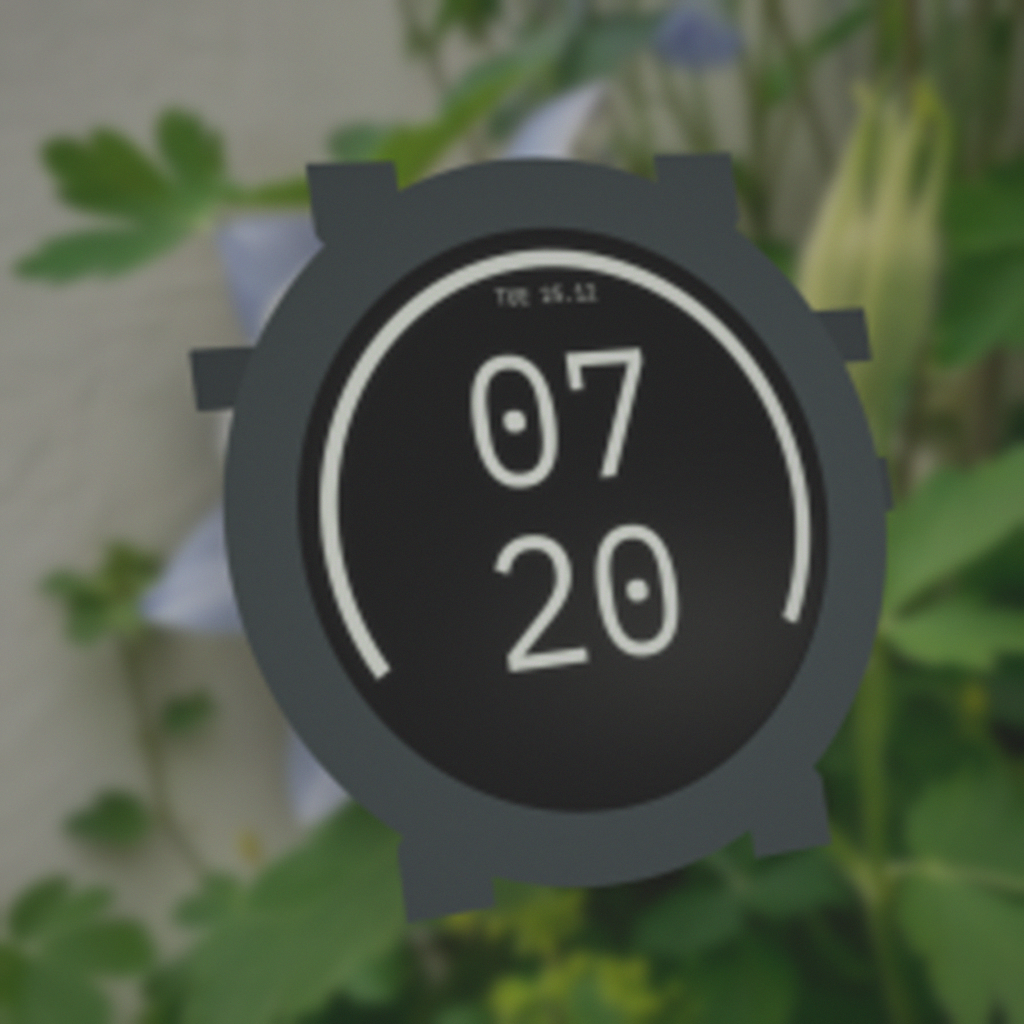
{"hour": 7, "minute": 20}
